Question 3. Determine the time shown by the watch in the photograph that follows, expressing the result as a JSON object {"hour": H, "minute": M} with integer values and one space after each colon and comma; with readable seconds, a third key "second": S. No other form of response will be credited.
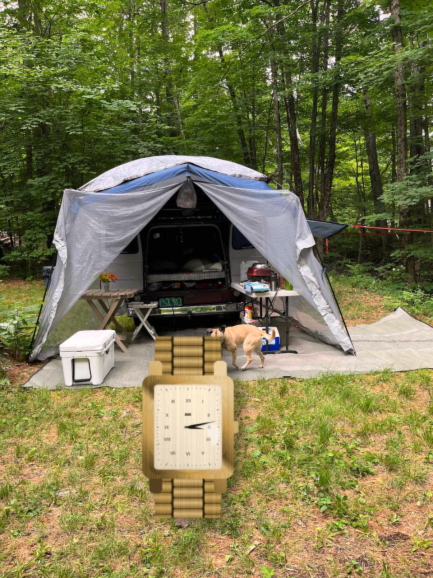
{"hour": 3, "minute": 13}
